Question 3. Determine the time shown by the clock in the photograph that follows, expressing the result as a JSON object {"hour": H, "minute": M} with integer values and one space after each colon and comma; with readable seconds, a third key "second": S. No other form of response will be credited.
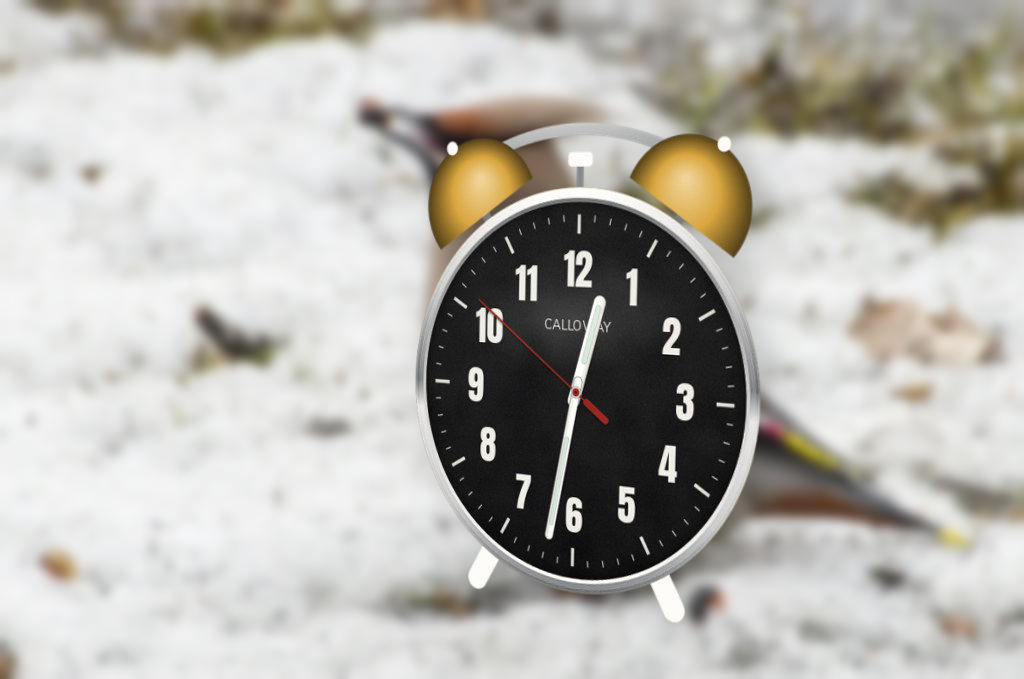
{"hour": 12, "minute": 31, "second": 51}
